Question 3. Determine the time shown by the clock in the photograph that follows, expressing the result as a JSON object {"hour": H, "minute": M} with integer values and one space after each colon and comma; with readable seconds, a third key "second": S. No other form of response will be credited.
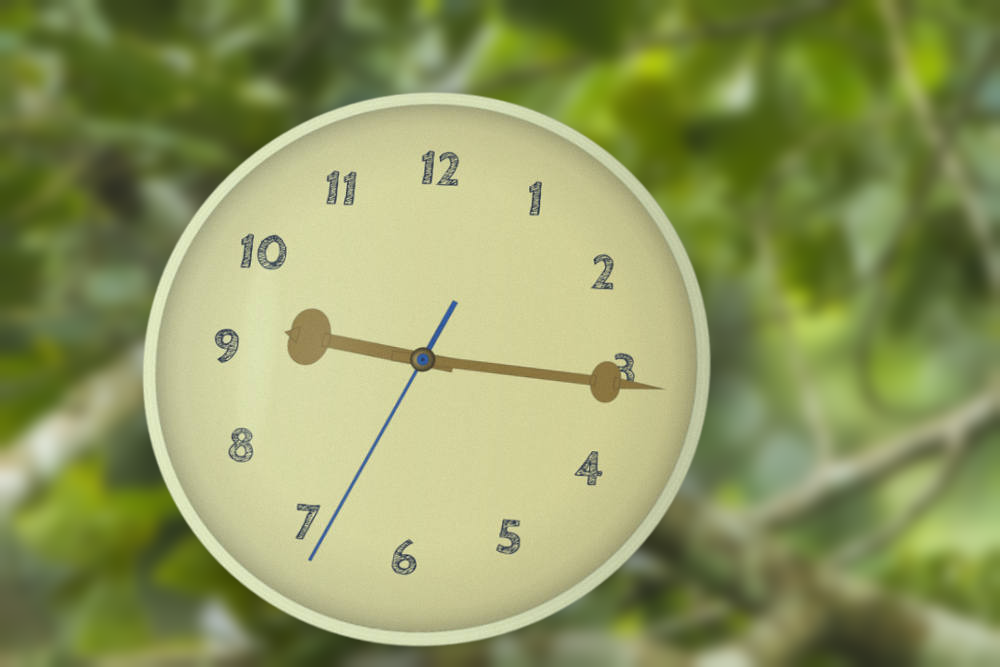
{"hour": 9, "minute": 15, "second": 34}
